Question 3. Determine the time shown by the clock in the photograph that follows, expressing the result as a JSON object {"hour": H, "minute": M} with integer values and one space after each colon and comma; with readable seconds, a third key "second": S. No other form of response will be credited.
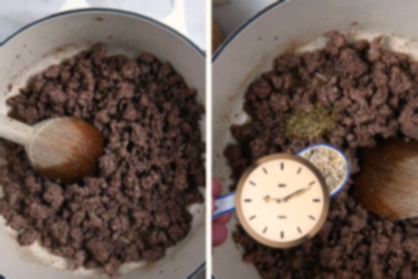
{"hour": 9, "minute": 11}
